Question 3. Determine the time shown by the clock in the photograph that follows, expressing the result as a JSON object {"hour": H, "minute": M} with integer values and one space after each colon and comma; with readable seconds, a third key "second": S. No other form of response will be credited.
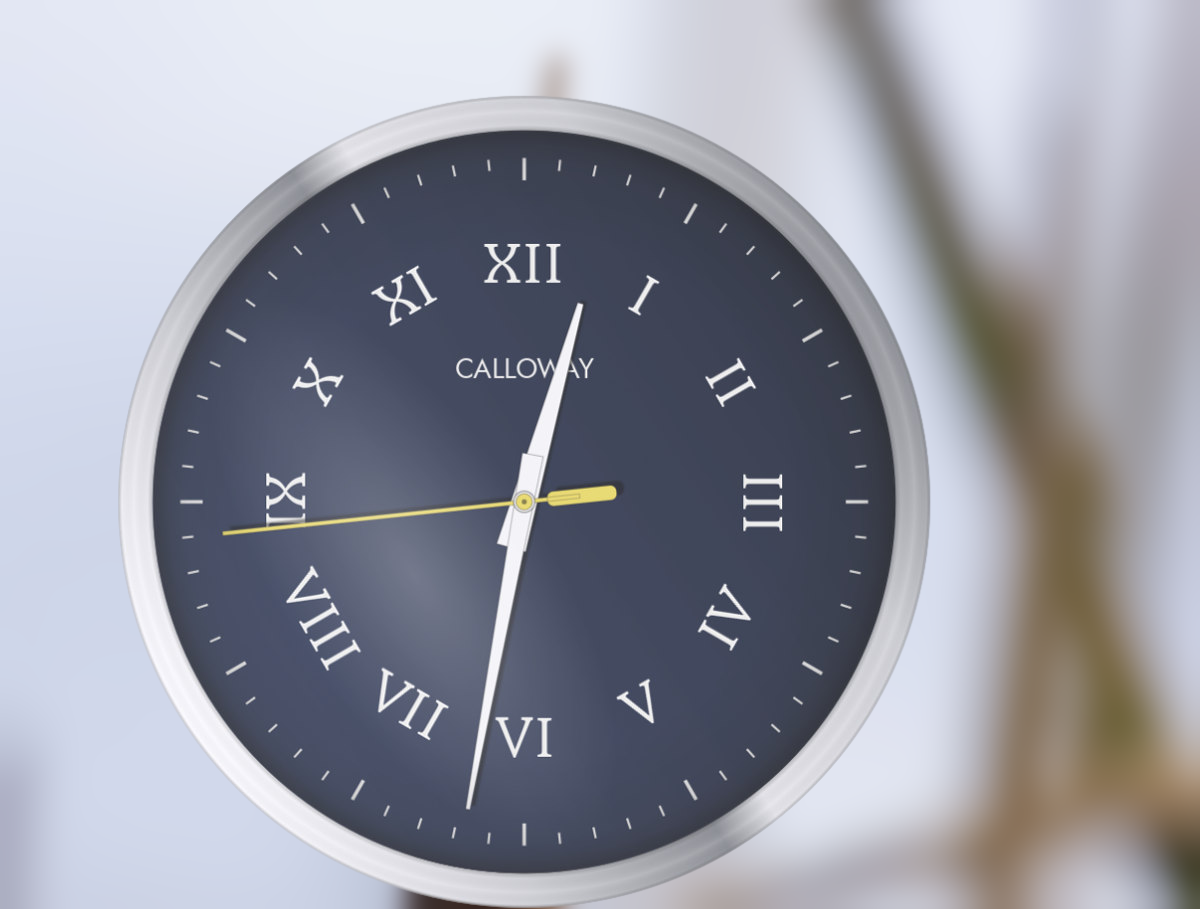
{"hour": 12, "minute": 31, "second": 44}
